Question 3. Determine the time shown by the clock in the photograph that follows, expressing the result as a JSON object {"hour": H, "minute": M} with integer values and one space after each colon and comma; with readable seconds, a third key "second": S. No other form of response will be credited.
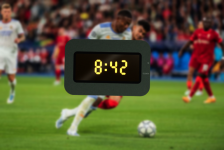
{"hour": 8, "minute": 42}
